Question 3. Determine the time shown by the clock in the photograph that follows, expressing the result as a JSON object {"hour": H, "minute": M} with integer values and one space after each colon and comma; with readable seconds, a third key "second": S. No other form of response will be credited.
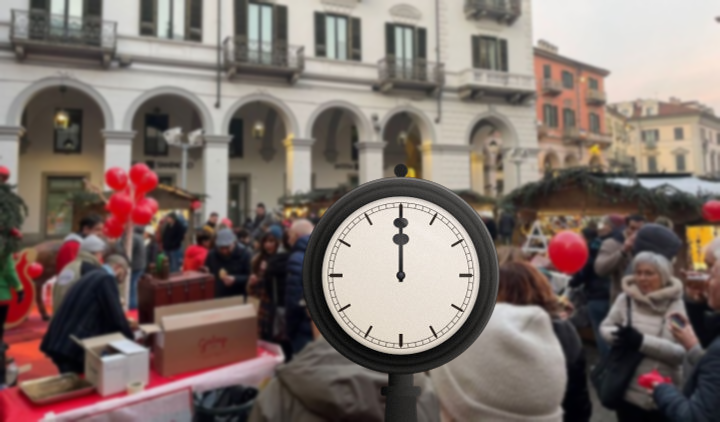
{"hour": 12, "minute": 0}
